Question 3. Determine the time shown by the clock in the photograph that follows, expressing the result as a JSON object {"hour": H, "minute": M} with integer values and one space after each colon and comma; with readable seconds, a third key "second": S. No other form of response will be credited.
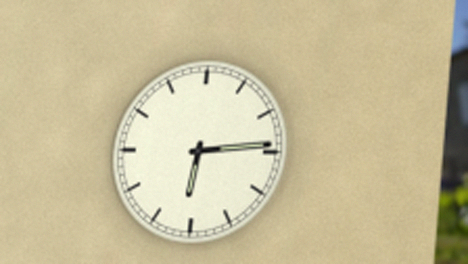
{"hour": 6, "minute": 14}
